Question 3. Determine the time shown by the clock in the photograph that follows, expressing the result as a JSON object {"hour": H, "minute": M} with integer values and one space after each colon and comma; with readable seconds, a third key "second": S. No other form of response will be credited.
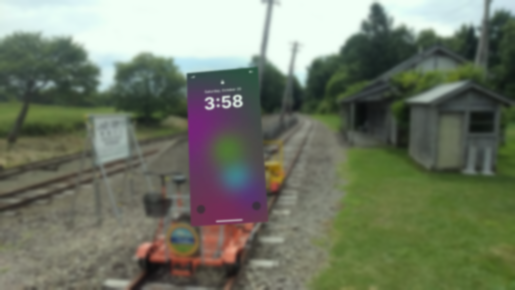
{"hour": 3, "minute": 58}
